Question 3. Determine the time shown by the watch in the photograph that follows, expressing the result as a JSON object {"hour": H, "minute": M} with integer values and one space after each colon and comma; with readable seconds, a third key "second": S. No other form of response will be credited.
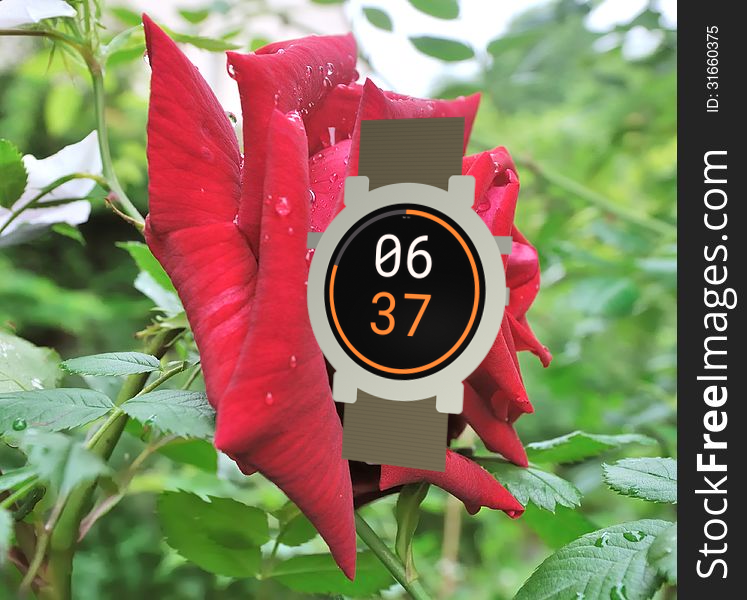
{"hour": 6, "minute": 37}
